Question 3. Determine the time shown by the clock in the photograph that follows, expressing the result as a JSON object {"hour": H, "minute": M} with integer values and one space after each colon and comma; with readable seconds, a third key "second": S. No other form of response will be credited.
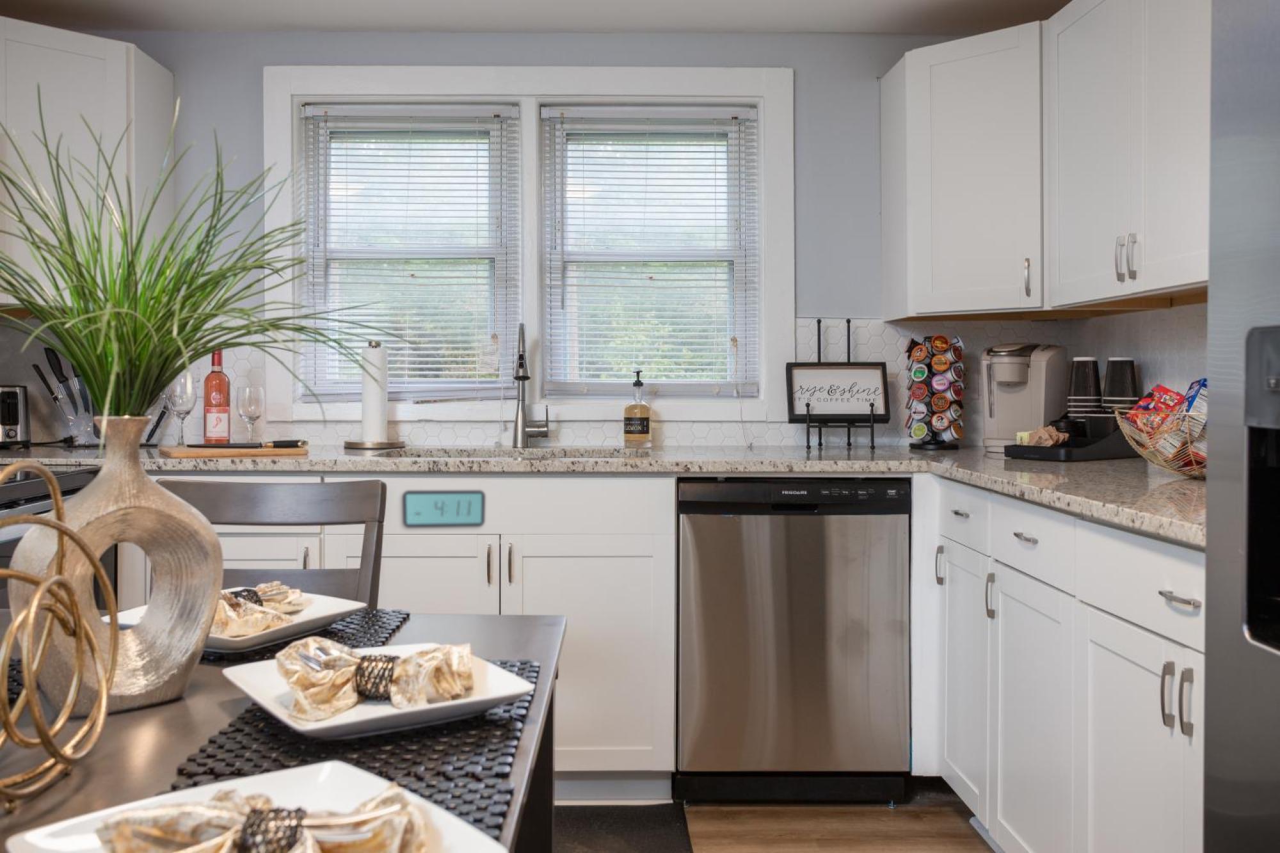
{"hour": 4, "minute": 11}
